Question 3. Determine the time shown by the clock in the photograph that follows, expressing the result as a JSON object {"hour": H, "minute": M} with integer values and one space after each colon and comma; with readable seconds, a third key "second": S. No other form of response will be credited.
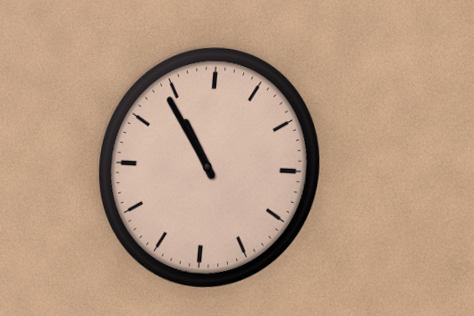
{"hour": 10, "minute": 54}
